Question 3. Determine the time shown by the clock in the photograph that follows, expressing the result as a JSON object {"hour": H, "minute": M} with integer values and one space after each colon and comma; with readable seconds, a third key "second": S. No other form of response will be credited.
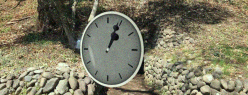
{"hour": 1, "minute": 4}
